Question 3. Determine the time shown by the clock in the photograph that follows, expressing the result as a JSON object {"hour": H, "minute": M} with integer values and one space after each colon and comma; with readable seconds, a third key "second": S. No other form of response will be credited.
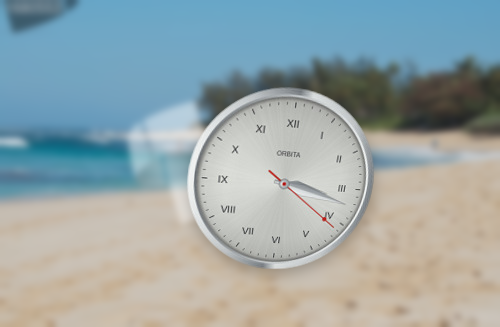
{"hour": 3, "minute": 17, "second": 21}
